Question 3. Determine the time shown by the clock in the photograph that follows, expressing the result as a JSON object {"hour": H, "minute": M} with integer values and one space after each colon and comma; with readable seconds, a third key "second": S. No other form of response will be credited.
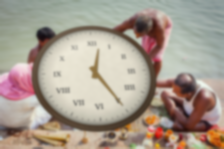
{"hour": 12, "minute": 25}
